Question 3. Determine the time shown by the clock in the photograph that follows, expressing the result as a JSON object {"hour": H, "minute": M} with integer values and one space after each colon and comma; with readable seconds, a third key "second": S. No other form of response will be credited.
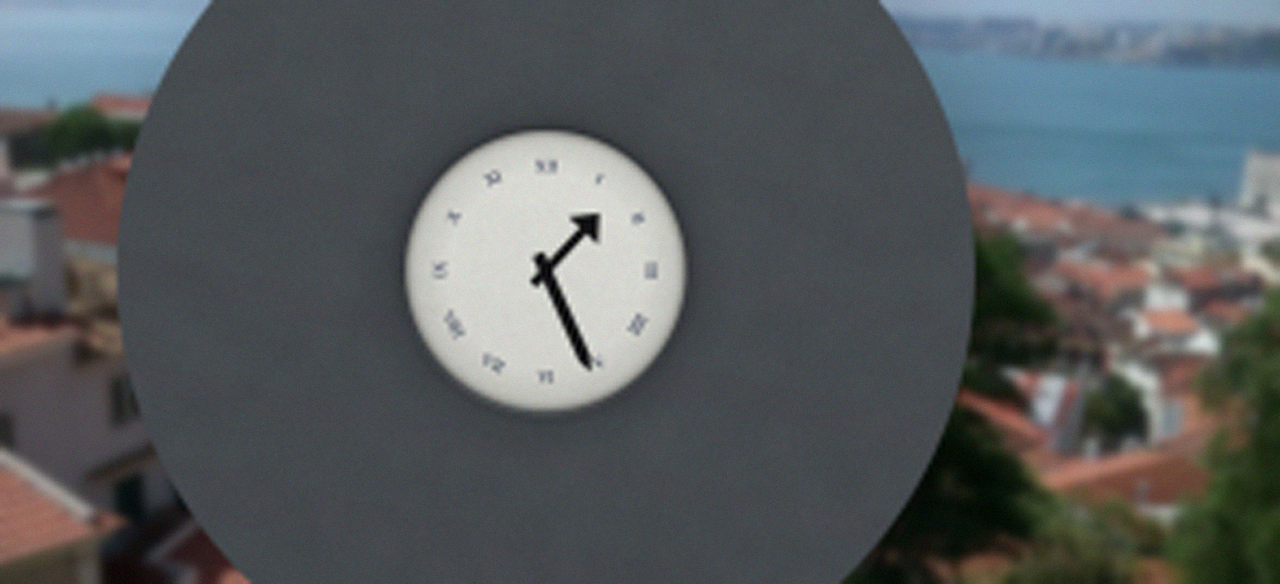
{"hour": 1, "minute": 26}
